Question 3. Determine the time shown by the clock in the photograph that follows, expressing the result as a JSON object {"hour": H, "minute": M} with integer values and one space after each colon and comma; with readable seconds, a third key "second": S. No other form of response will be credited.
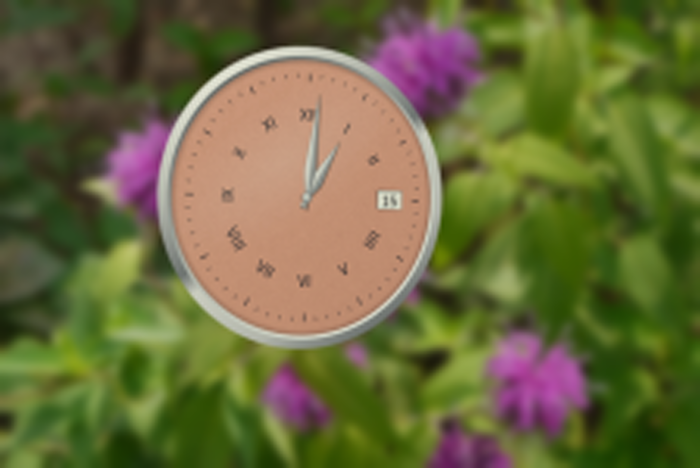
{"hour": 1, "minute": 1}
